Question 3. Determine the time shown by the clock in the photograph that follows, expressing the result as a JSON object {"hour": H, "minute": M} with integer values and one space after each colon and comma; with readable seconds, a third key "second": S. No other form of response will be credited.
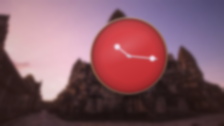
{"hour": 10, "minute": 16}
